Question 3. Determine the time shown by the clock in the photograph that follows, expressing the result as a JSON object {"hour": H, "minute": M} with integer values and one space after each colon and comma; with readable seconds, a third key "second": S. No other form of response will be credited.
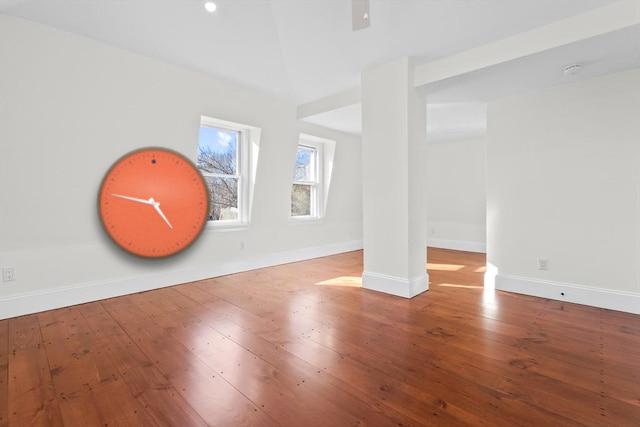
{"hour": 4, "minute": 47}
